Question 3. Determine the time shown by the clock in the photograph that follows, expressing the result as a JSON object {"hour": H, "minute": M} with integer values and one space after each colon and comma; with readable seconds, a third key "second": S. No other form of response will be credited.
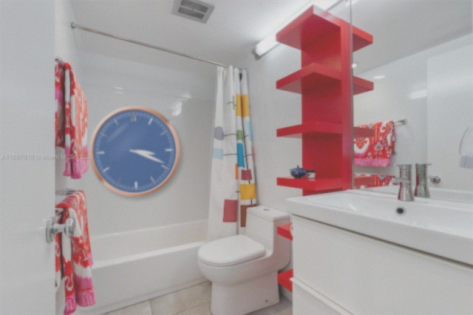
{"hour": 3, "minute": 19}
